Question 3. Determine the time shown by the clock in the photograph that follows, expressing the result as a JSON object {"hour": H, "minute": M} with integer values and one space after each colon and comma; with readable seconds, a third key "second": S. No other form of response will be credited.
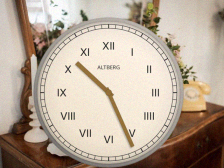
{"hour": 10, "minute": 26}
